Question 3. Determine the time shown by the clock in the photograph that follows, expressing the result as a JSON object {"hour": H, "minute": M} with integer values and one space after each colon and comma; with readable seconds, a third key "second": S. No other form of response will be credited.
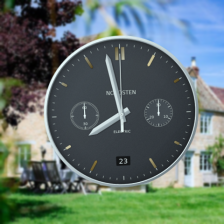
{"hour": 7, "minute": 58}
